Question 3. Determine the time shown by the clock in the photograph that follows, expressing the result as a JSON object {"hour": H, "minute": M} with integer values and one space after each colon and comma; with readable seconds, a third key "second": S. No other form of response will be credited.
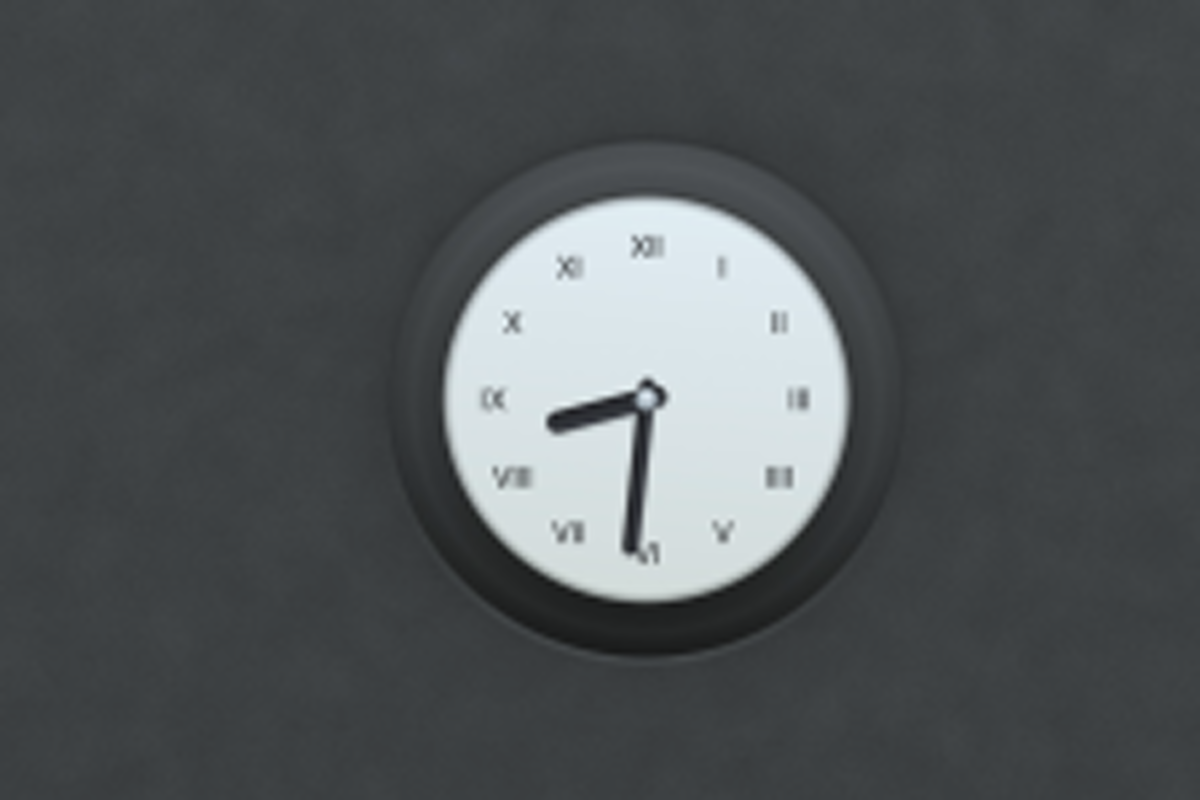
{"hour": 8, "minute": 31}
